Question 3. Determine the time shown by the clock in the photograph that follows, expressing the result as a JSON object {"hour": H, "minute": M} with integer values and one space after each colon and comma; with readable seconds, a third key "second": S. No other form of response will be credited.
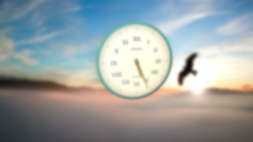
{"hour": 5, "minute": 26}
